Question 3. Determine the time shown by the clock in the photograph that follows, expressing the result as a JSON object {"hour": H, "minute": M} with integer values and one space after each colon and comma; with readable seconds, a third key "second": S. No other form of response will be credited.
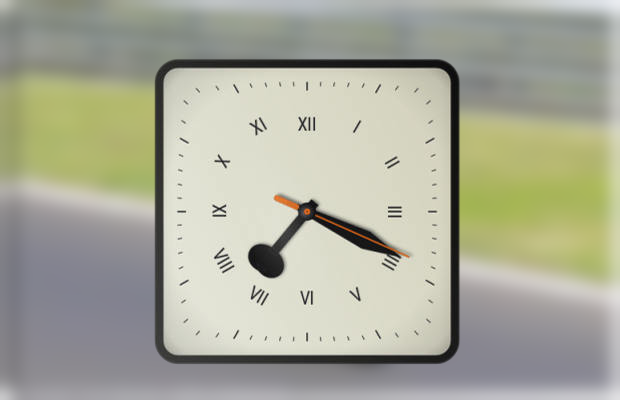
{"hour": 7, "minute": 19, "second": 19}
